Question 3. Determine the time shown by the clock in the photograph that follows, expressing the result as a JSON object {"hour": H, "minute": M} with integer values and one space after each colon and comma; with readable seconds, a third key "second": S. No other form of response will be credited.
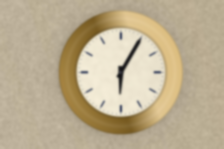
{"hour": 6, "minute": 5}
